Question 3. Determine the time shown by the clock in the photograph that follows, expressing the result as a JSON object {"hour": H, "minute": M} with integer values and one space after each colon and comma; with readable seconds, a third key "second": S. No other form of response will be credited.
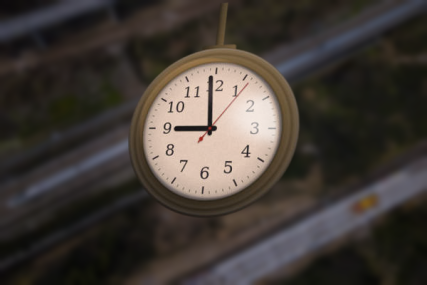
{"hour": 8, "minute": 59, "second": 6}
